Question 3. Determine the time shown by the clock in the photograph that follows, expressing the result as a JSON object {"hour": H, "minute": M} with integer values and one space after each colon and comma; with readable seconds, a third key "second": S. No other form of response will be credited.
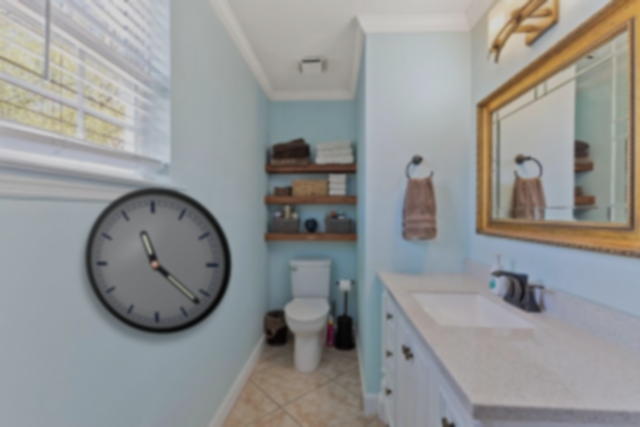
{"hour": 11, "minute": 22}
